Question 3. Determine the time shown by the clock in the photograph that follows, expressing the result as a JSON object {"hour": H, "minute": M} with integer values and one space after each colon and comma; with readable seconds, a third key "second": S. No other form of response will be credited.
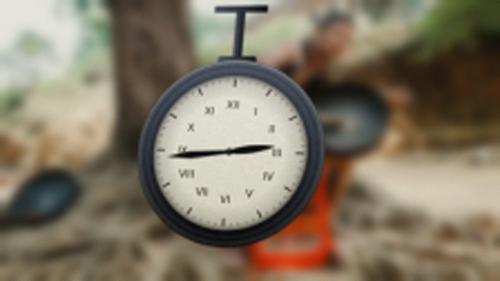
{"hour": 2, "minute": 44}
